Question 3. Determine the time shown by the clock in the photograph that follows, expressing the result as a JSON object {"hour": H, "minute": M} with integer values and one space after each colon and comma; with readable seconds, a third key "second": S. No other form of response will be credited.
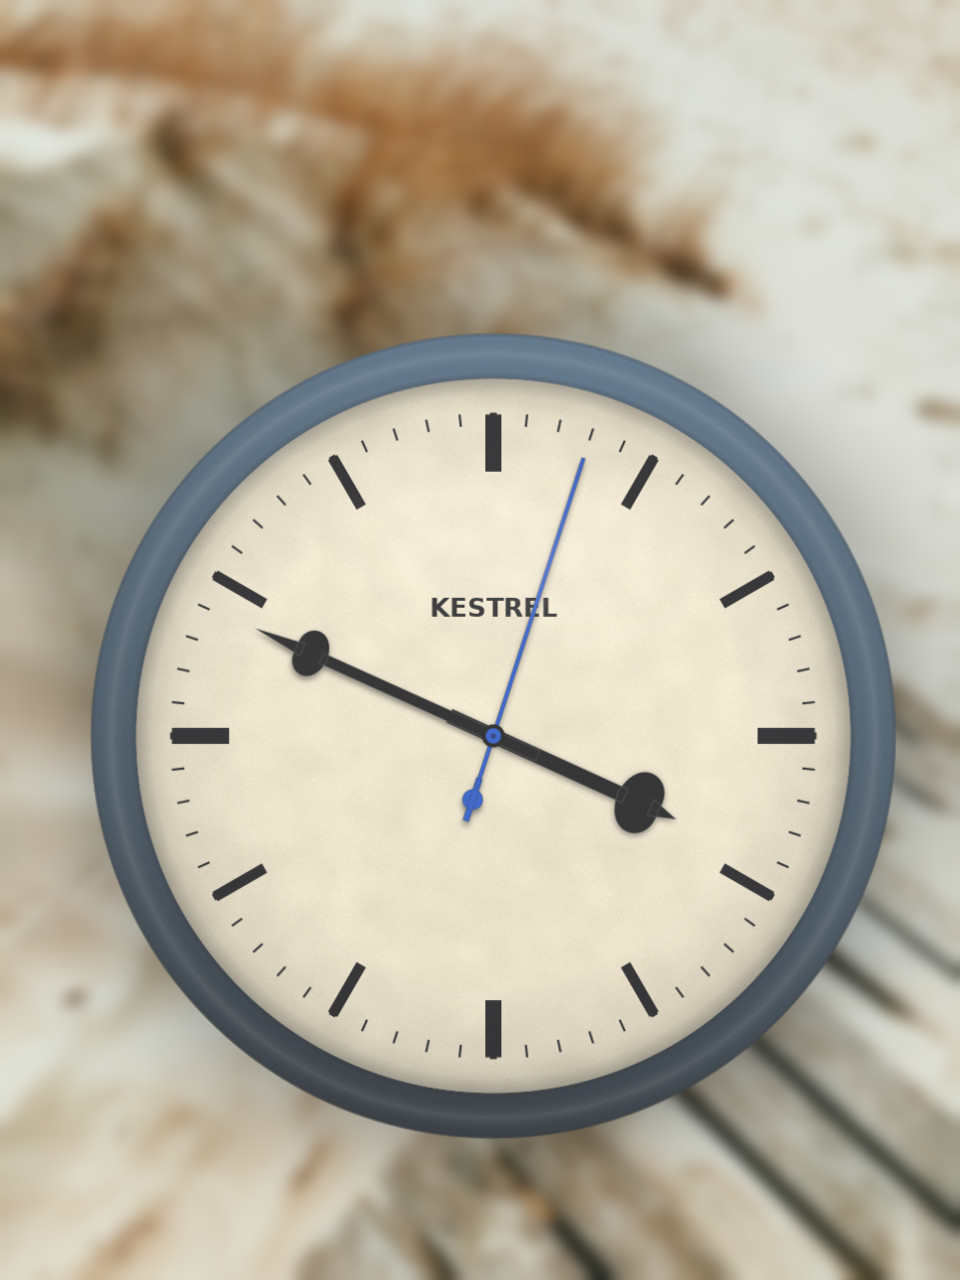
{"hour": 3, "minute": 49, "second": 3}
